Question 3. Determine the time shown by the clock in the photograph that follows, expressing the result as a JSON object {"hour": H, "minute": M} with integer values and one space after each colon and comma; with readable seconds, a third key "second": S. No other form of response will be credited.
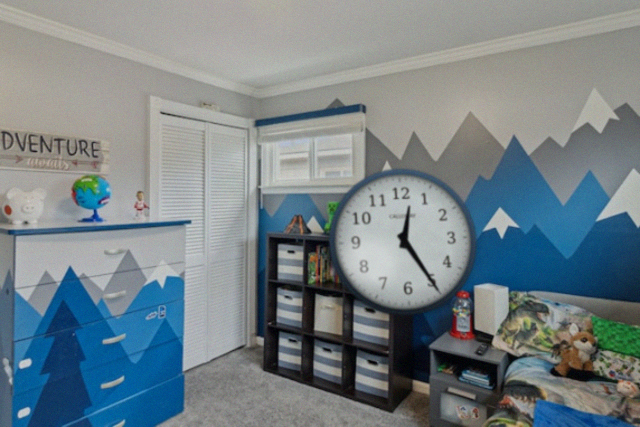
{"hour": 12, "minute": 25}
